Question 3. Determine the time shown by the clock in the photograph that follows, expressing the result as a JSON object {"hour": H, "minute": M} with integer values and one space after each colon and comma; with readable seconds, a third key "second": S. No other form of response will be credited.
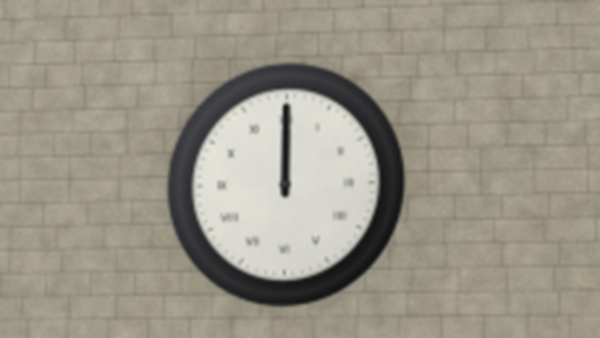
{"hour": 12, "minute": 0}
